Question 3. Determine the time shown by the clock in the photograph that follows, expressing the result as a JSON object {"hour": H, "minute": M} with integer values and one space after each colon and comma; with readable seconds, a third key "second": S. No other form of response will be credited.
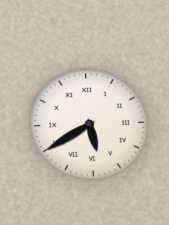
{"hour": 5, "minute": 40}
